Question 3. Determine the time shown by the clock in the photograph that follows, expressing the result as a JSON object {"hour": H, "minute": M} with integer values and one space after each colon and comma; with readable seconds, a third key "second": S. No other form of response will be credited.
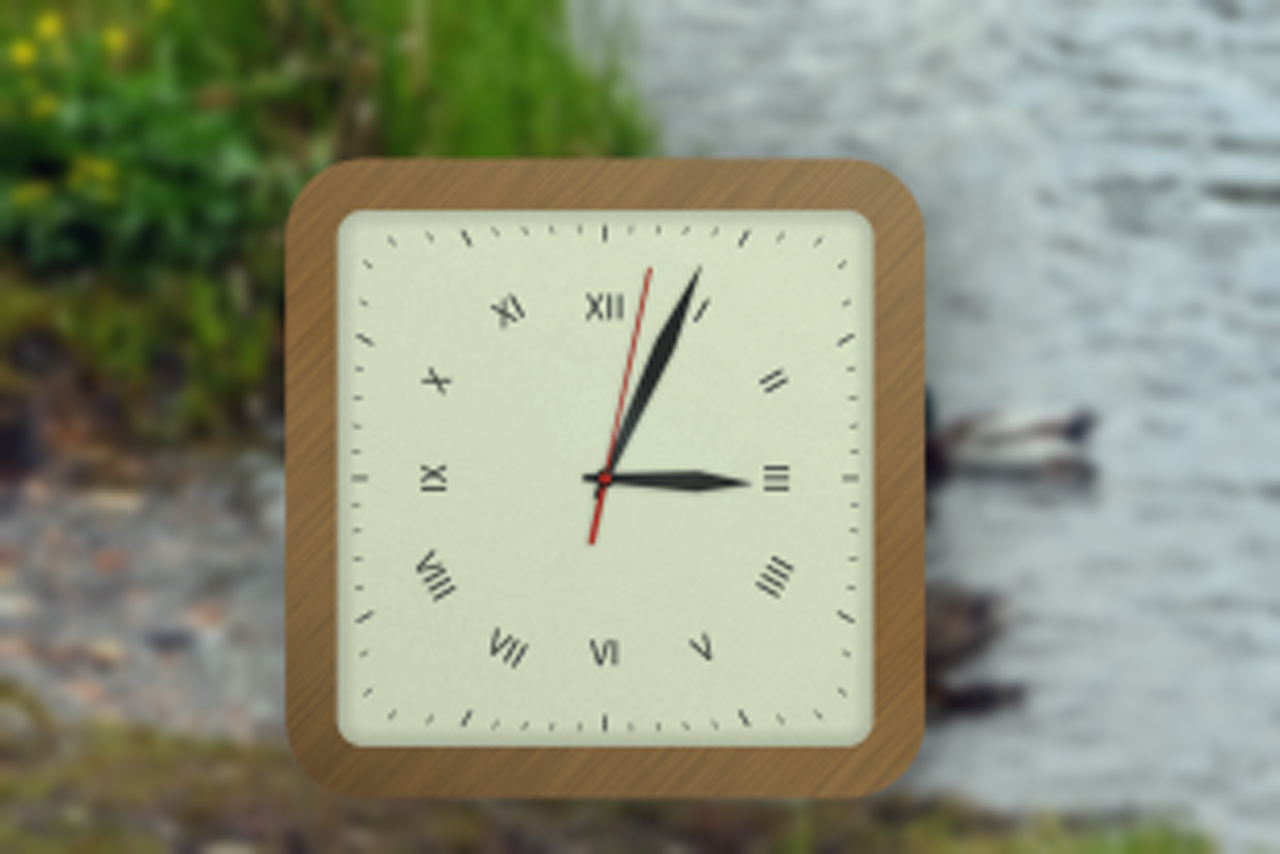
{"hour": 3, "minute": 4, "second": 2}
